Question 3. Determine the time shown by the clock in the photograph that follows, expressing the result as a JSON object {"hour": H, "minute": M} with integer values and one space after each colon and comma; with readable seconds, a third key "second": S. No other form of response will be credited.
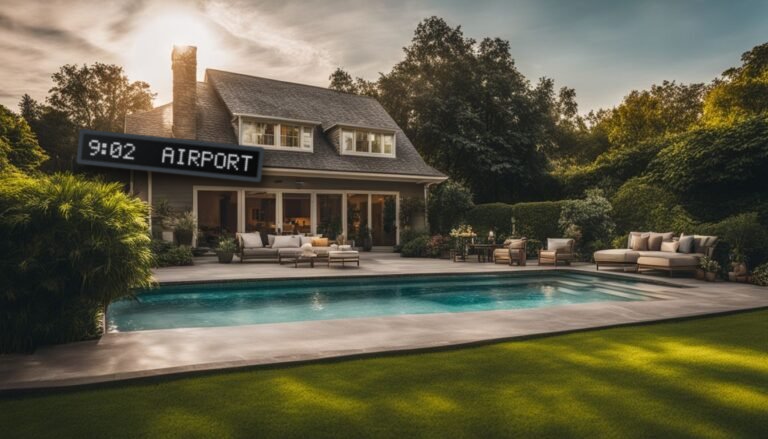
{"hour": 9, "minute": 2}
